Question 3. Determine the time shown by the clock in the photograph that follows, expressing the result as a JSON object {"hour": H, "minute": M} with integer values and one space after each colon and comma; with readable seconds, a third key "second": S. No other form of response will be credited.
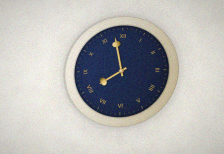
{"hour": 7, "minute": 58}
